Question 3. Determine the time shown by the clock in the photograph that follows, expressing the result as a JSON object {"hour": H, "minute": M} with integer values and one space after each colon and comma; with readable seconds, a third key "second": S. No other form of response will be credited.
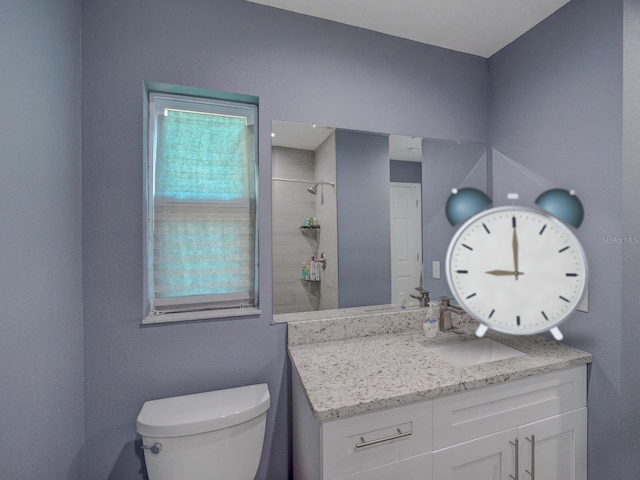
{"hour": 9, "minute": 0}
